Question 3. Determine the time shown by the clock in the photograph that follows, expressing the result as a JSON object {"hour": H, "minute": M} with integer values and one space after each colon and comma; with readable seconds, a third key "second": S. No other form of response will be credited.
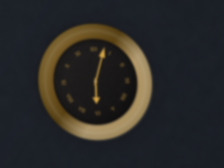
{"hour": 6, "minute": 3}
